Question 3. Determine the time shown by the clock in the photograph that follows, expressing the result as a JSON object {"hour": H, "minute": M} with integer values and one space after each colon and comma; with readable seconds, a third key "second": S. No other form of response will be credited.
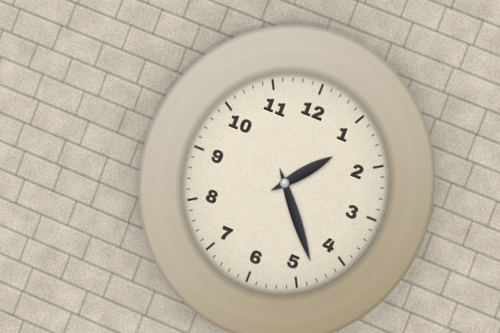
{"hour": 1, "minute": 23}
